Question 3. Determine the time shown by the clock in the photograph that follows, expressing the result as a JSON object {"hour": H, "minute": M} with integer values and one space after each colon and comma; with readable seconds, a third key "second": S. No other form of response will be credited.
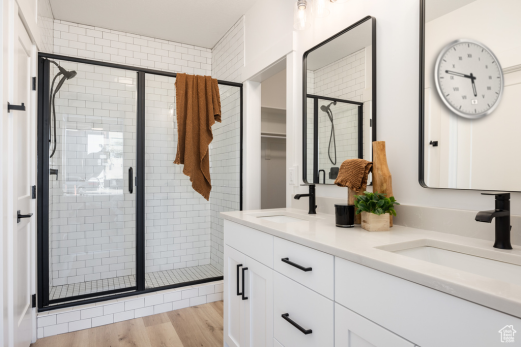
{"hour": 5, "minute": 47}
